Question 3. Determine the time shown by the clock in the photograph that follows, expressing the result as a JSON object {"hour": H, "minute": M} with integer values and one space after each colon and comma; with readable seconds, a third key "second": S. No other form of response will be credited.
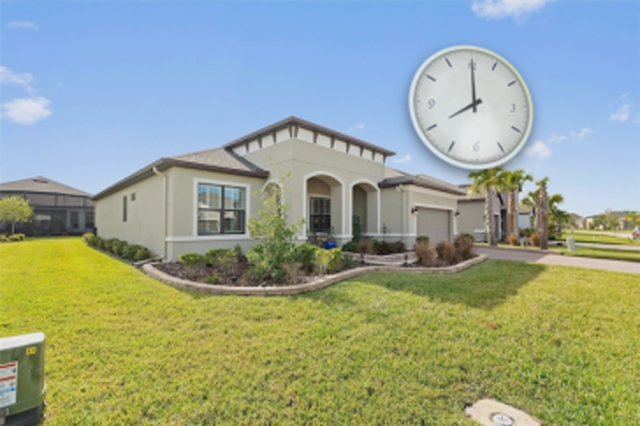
{"hour": 8, "minute": 0}
